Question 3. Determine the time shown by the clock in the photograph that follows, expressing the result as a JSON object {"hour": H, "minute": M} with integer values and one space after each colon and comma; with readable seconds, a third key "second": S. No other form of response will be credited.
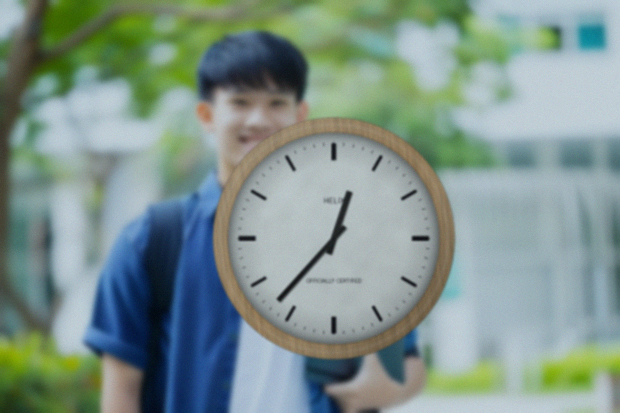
{"hour": 12, "minute": 37}
